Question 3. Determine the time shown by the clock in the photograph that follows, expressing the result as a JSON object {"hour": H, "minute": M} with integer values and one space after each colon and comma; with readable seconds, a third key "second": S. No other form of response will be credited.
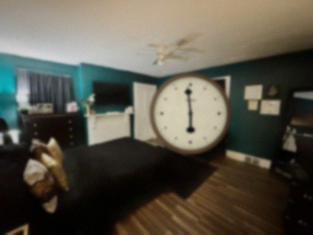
{"hour": 5, "minute": 59}
